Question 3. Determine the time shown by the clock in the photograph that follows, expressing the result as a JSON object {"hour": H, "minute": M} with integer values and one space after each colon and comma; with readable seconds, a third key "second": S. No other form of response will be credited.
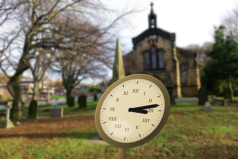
{"hour": 3, "minute": 13}
